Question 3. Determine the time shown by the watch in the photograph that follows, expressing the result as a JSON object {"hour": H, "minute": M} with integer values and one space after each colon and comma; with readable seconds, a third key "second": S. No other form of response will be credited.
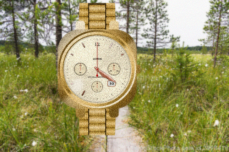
{"hour": 4, "minute": 21}
